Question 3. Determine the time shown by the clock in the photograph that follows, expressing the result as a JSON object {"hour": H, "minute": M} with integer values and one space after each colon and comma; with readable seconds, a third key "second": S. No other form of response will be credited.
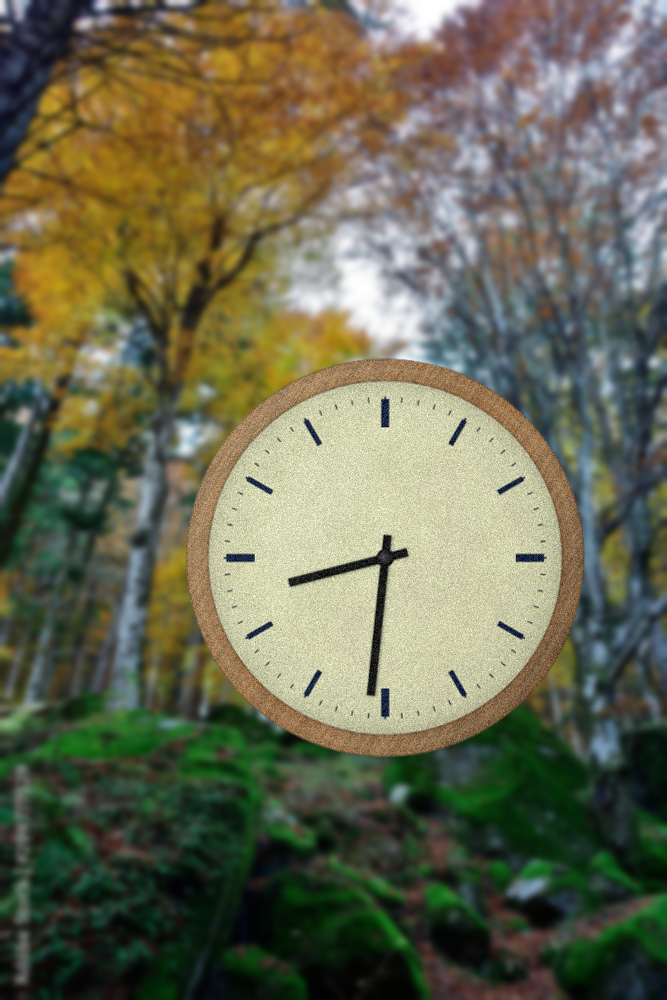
{"hour": 8, "minute": 31}
